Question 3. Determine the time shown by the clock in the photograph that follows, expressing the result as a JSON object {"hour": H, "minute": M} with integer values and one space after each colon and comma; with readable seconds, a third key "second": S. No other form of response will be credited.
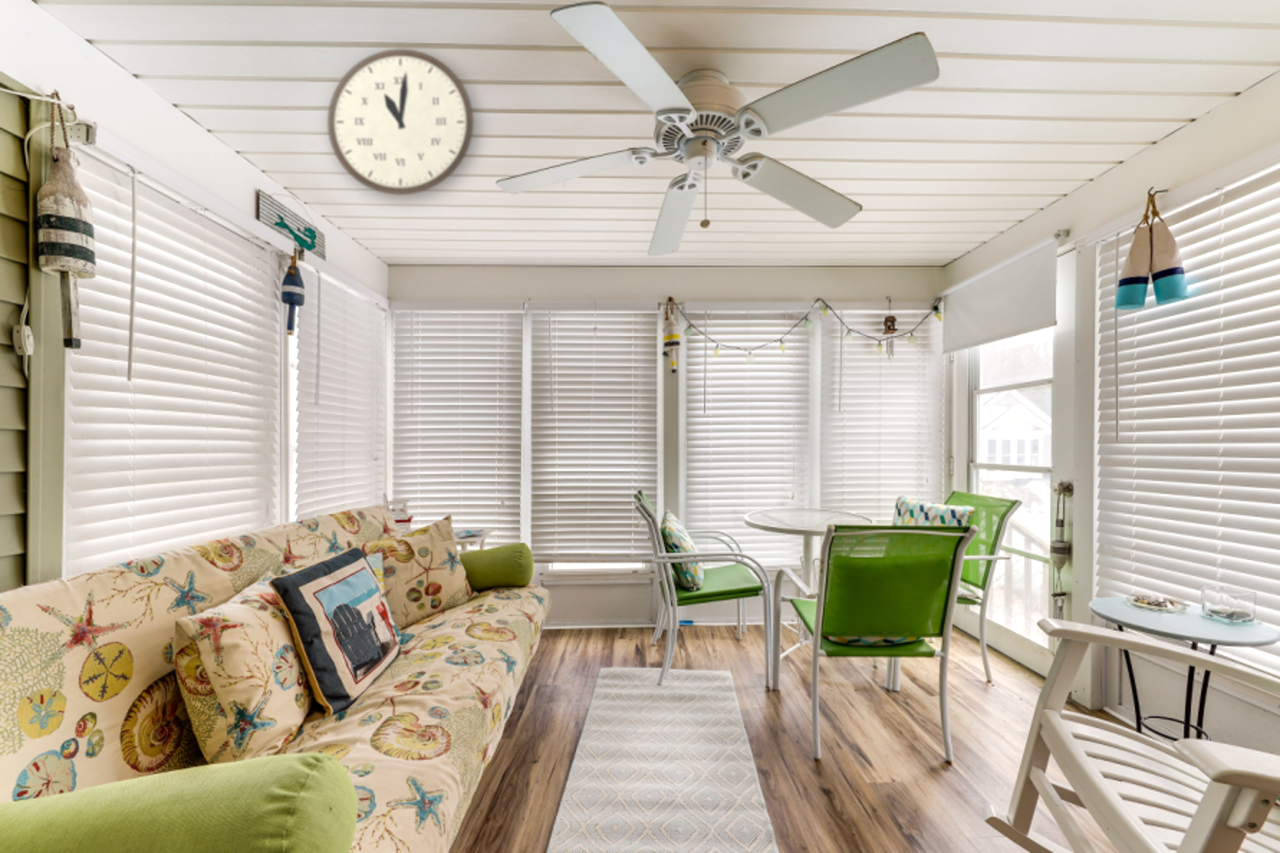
{"hour": 11, "minute": 1}
